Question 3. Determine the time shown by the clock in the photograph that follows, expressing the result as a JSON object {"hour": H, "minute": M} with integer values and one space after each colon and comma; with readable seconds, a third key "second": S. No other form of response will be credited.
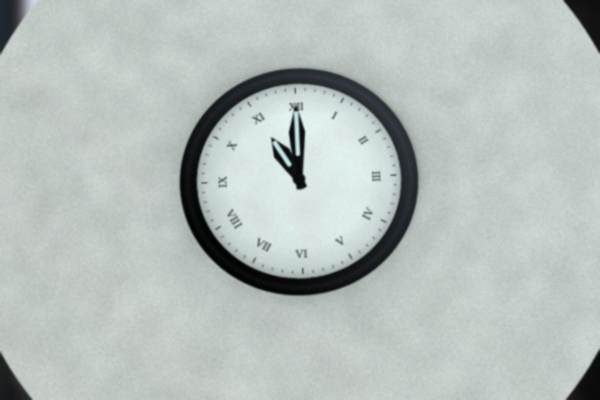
{"hour": 11, "minute": 0}
